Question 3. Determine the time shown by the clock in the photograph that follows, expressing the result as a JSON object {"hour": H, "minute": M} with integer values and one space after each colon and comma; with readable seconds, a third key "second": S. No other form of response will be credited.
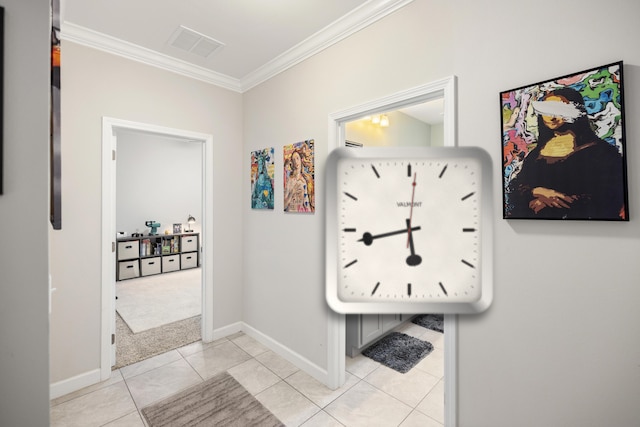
{"hour": 5, "minute": 43, "second": 1}
